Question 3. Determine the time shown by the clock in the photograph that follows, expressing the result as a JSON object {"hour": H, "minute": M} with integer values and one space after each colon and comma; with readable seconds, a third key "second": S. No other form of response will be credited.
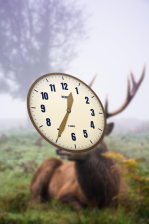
{"hour": 12, "minute": 35}
